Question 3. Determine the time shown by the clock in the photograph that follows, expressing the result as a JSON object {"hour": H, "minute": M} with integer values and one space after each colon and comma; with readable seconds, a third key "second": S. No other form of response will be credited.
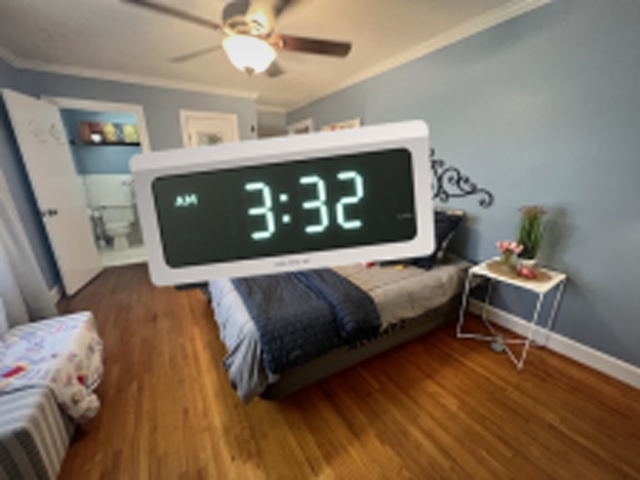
{"hour": 3, "minute": 32}
